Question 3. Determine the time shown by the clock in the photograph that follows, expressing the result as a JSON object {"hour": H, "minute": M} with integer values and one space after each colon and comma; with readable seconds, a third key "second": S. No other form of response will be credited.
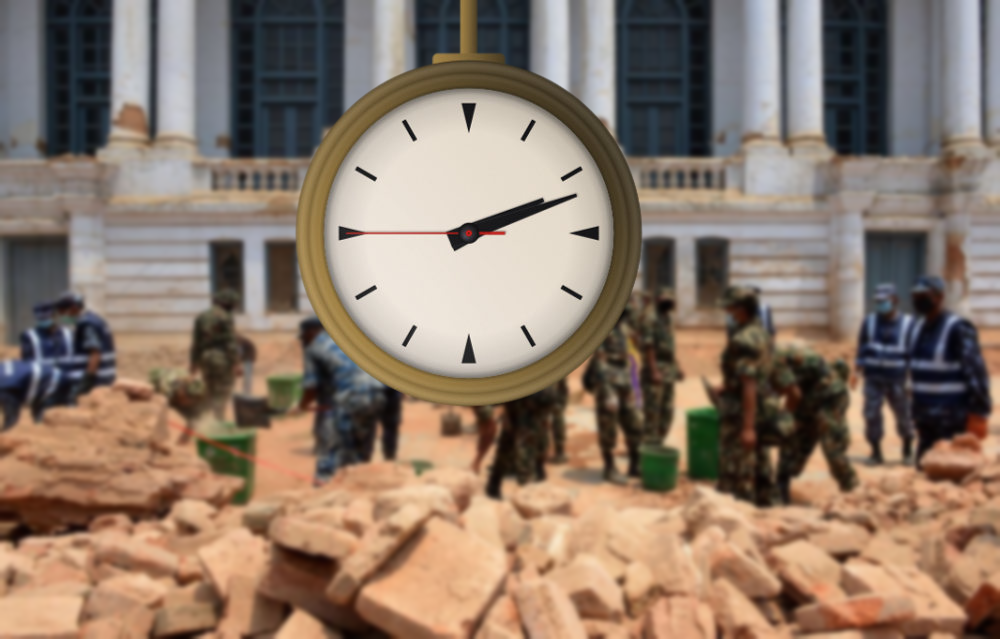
{"hour": 2, "minute": 11, "second": 45}
